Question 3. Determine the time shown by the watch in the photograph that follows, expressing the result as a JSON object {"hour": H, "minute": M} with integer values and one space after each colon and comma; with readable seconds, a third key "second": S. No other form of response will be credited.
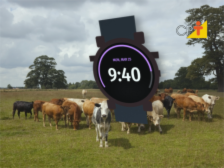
{"hour": 9, "minute": 40}
